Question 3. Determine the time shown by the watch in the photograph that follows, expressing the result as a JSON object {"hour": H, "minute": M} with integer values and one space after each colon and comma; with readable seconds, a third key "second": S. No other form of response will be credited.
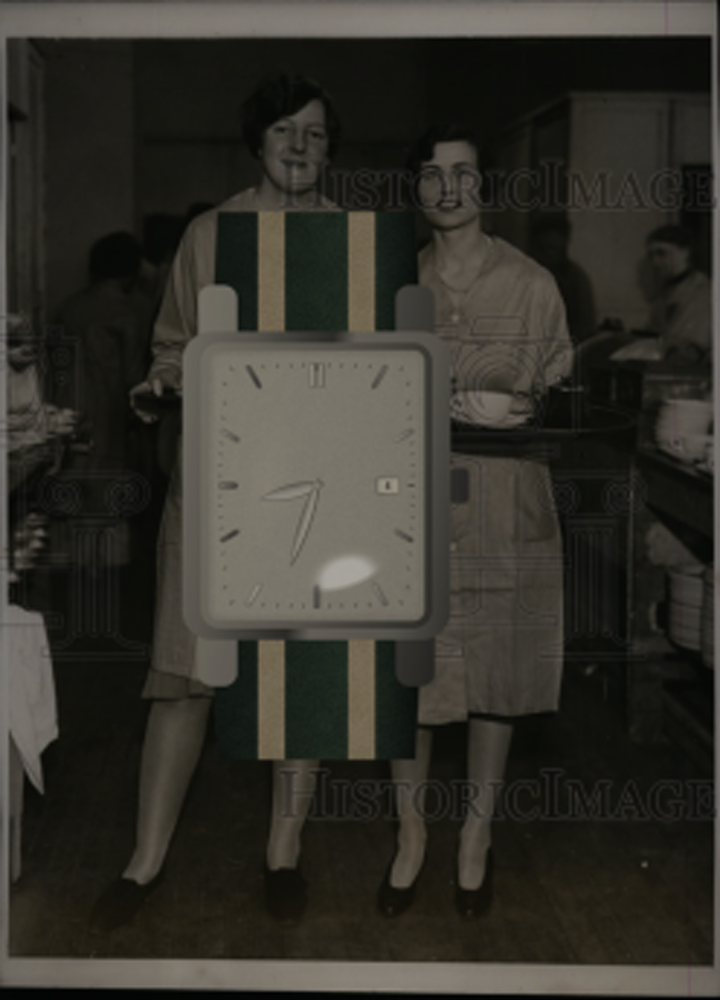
{"hour": 8, "minute": 33}
